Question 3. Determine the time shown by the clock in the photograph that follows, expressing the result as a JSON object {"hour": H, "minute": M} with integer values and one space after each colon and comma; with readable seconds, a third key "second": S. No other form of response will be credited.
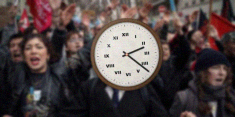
{"hour": 2, "minute": 22}
